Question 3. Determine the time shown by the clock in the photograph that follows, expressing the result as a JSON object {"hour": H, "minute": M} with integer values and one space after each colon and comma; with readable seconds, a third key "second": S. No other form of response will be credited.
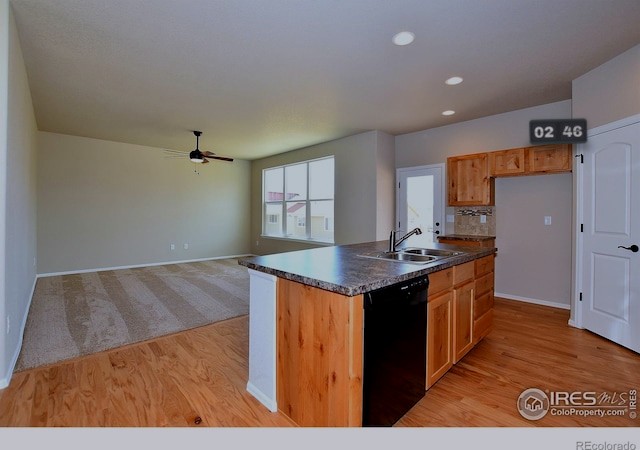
{"hour": 2, "minute": 46}
